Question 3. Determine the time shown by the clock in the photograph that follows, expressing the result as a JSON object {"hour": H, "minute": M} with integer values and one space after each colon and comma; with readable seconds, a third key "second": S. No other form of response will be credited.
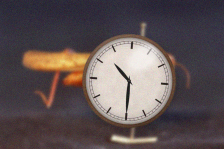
{"hour": 10, "minute": 30}
